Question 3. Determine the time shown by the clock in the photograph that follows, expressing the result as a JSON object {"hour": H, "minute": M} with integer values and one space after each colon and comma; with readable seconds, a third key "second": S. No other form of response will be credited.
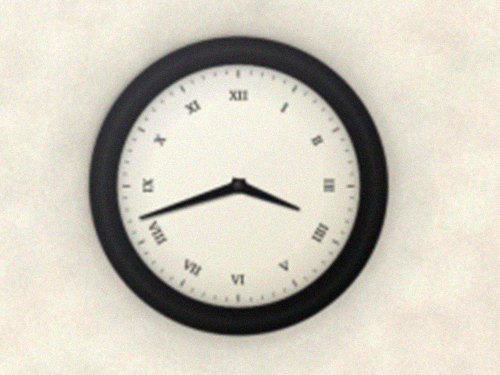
{"hour": 3, "minute": 42}
